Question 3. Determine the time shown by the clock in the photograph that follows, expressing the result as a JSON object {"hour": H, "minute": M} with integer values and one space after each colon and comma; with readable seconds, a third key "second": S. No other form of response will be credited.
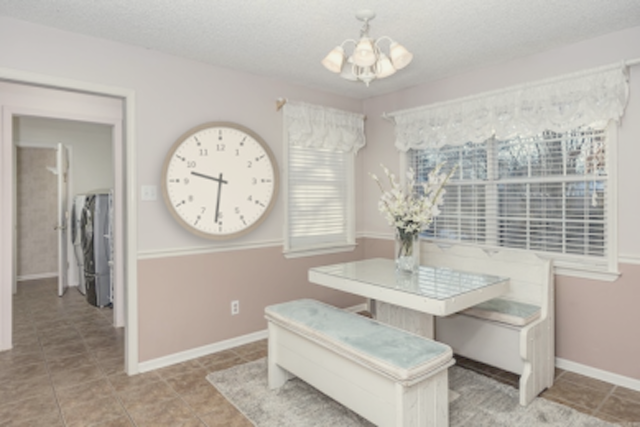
{"hour": 9, "minute": 31}
